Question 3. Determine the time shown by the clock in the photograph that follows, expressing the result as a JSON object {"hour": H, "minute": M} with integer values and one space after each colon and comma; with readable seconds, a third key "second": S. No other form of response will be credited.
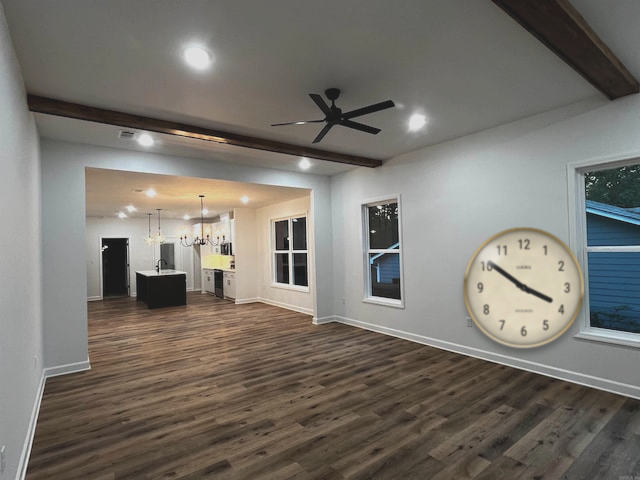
{"hour": 3, "minute": 51}
